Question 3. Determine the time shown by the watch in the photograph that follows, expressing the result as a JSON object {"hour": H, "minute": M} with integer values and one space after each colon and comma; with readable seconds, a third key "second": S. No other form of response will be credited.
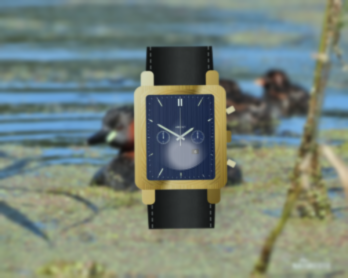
{"hour": 1, "minute": 50}
